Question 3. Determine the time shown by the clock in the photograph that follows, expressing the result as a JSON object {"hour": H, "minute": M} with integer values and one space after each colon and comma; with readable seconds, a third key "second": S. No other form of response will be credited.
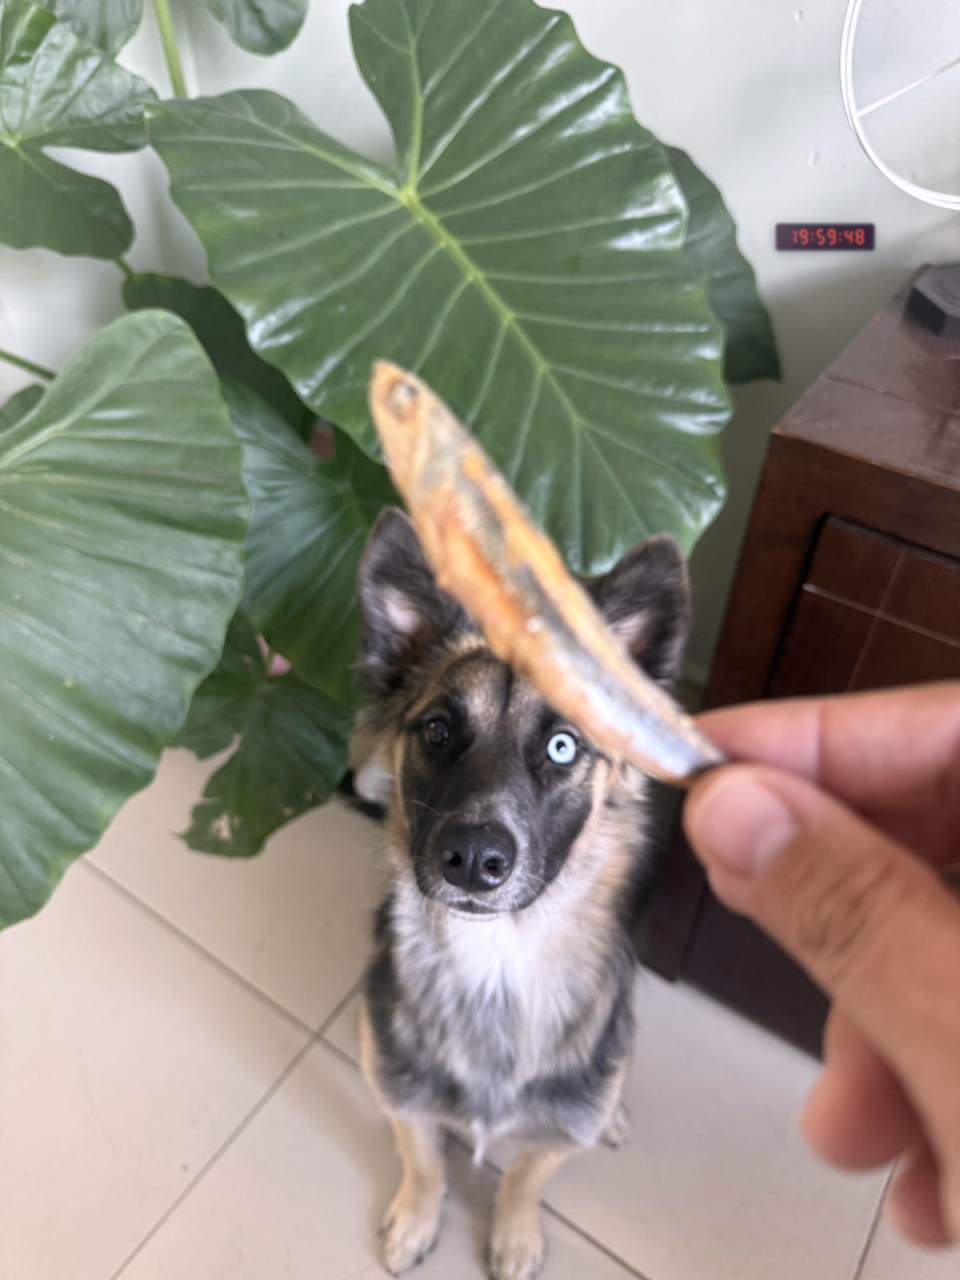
{"hour": 19, "minute": 59, "second": 48}
